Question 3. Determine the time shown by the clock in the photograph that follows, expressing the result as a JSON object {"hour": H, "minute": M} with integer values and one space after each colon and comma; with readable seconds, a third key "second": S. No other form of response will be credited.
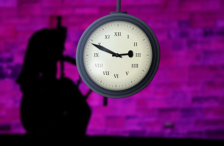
{"hour": 2, "minute": 49}
